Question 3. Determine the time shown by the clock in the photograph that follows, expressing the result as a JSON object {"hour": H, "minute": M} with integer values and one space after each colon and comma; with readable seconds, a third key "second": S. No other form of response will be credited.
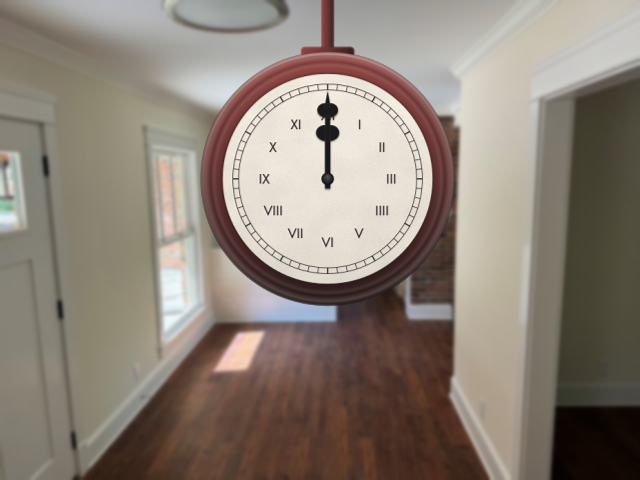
{"hour": 12, "minute": 0}
